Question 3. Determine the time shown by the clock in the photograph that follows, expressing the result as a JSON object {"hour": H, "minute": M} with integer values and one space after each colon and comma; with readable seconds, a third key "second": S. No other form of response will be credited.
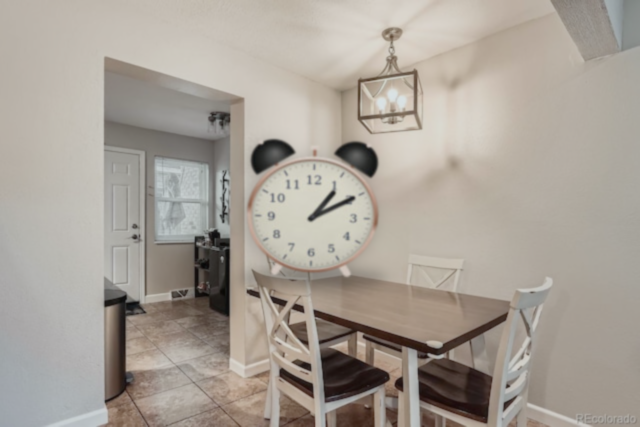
{"hour": 1, "minute": 10}
